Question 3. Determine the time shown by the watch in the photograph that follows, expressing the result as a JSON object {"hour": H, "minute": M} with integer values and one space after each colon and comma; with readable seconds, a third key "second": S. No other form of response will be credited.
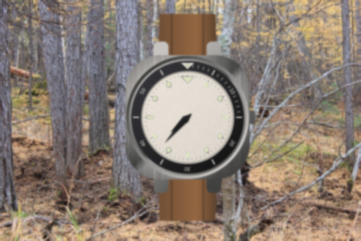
{"hour": 7, "minute": 37}
